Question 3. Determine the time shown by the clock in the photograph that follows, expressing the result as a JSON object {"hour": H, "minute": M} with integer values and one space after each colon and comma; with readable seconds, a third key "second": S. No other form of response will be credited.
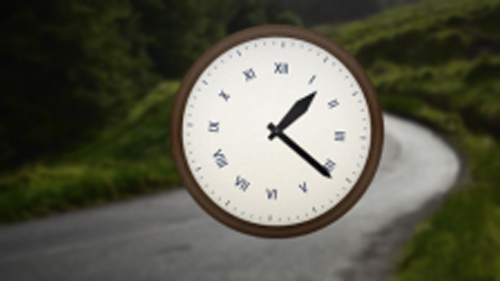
{"hour": 1, "minute": 21}
